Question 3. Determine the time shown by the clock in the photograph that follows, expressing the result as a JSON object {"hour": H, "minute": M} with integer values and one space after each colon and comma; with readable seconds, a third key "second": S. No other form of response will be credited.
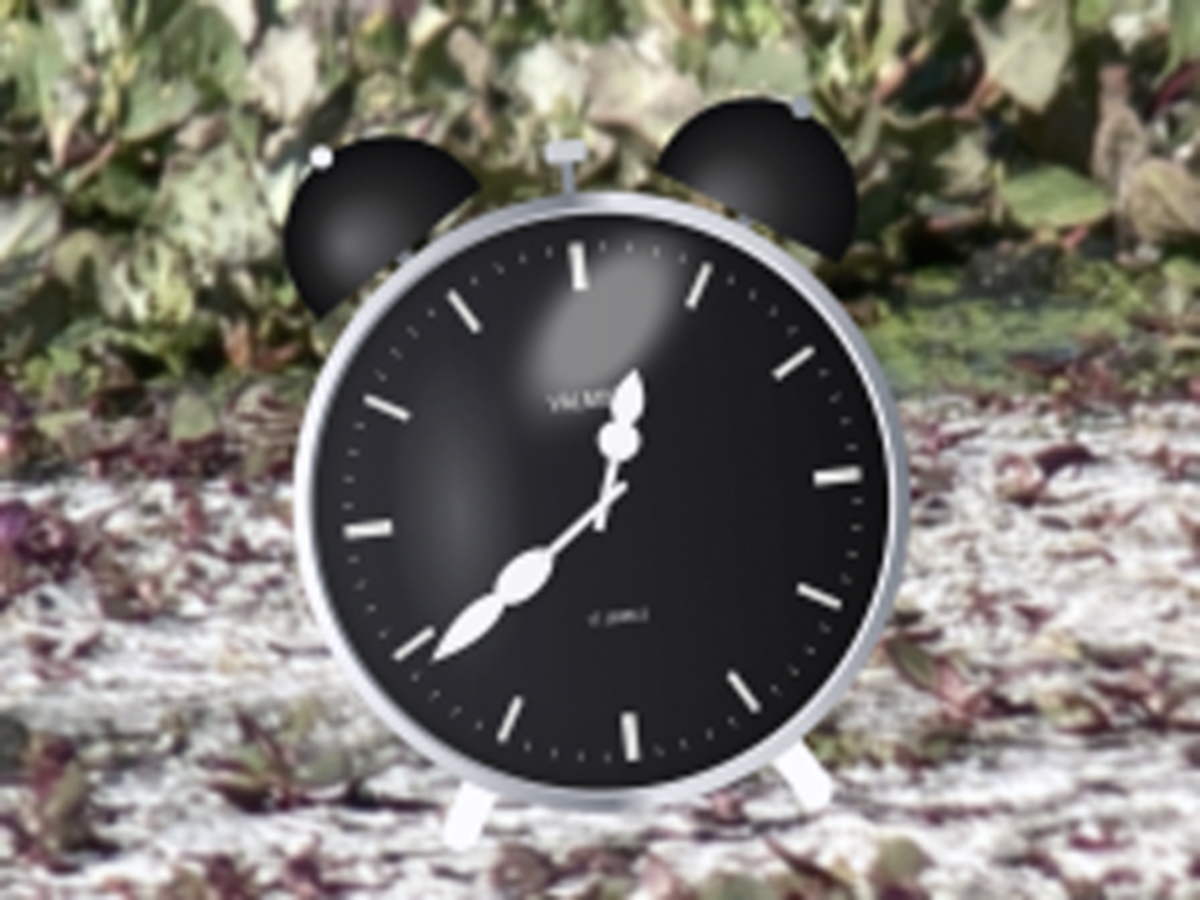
{"hour": 12, "minute": 39}
